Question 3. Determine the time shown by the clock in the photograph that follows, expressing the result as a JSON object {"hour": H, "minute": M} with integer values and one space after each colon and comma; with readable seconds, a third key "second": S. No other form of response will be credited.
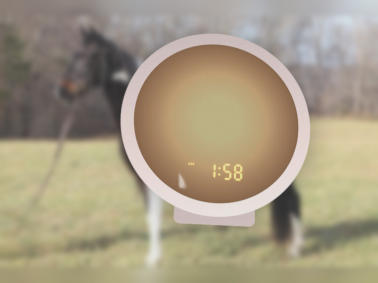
{"hour": 1, "minute": 58}
